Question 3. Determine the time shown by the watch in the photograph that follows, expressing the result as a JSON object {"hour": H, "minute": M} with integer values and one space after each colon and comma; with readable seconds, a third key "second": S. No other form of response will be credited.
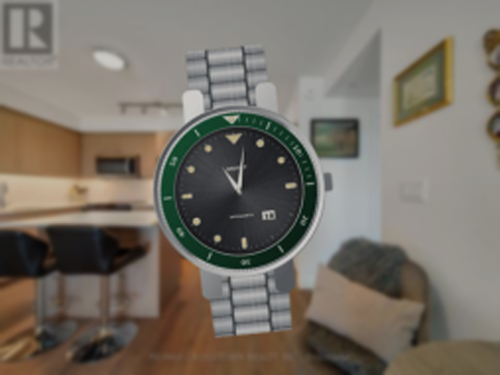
{"hour": 11, "minute": 2}
